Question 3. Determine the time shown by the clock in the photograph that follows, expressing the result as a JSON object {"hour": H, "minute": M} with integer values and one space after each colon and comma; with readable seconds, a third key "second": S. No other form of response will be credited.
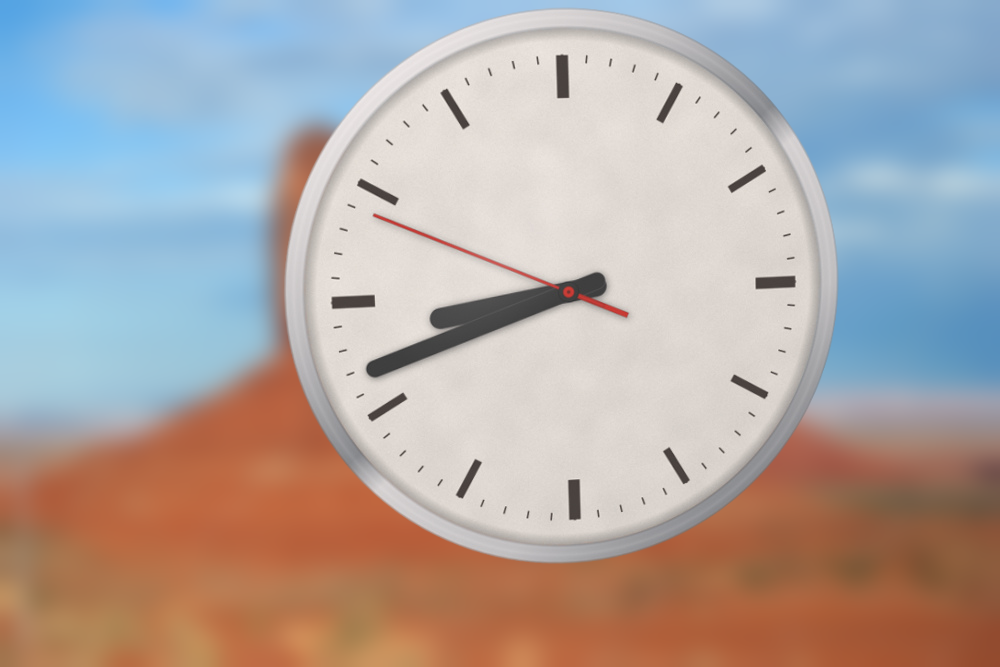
{"hour": 8, "minute": 41, "second": 49}
